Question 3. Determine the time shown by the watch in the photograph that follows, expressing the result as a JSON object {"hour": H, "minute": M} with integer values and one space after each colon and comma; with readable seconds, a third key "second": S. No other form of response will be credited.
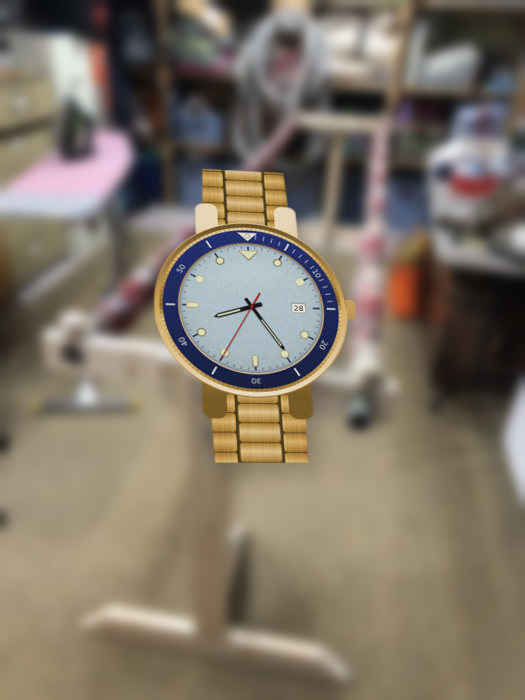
{"hour": 8, "minute": 24, "second": 35}
